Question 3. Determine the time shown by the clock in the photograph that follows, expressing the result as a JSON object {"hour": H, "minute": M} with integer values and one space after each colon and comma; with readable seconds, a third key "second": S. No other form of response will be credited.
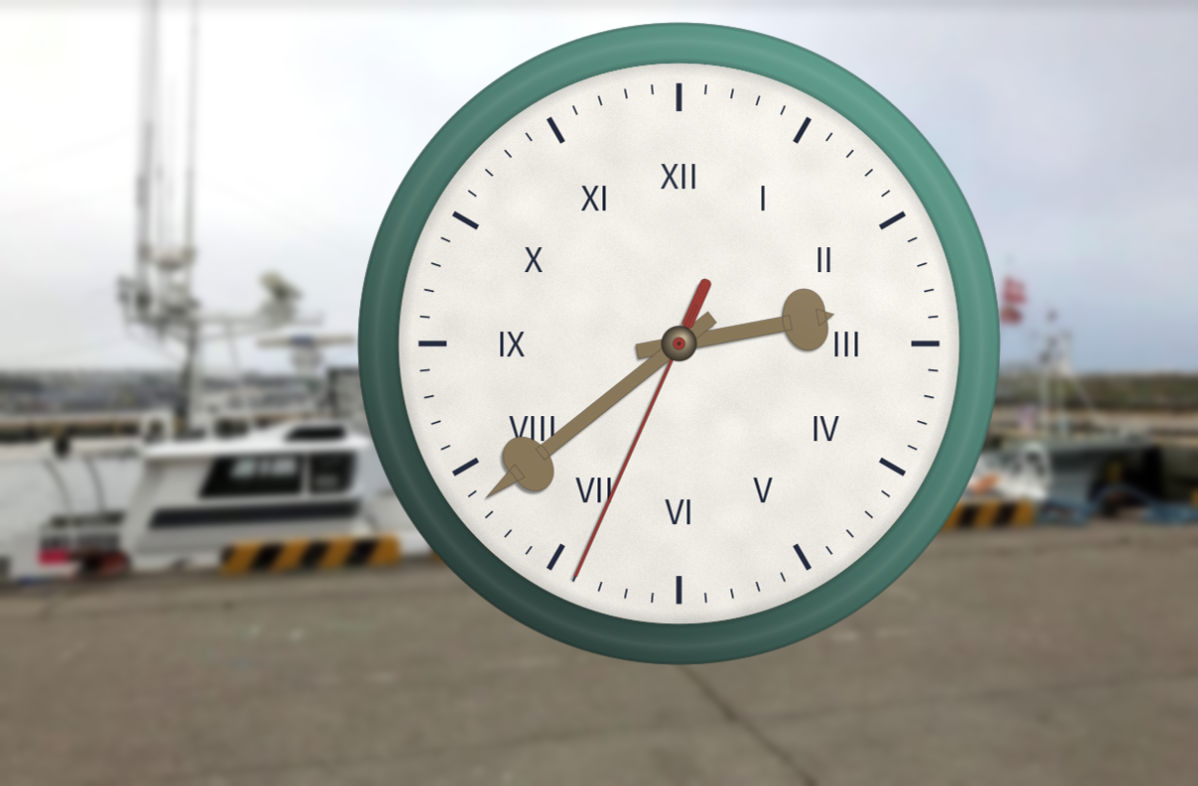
{"hour": 2, "minute": 38, "second": 34}
